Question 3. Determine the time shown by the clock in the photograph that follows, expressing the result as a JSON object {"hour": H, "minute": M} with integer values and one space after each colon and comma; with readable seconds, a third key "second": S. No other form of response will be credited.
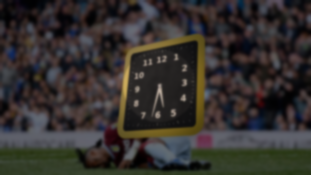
{"hour": 5, "minute": 32}
